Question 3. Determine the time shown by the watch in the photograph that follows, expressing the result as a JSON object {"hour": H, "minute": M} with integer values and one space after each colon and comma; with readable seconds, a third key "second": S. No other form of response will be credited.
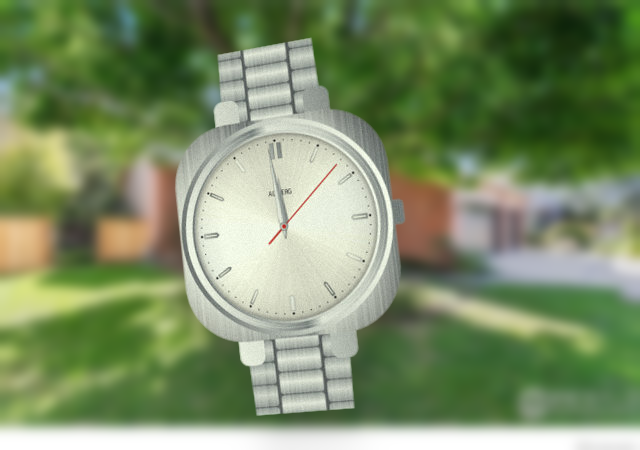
{"hour": 11, "minute": 59, "second": 8}
